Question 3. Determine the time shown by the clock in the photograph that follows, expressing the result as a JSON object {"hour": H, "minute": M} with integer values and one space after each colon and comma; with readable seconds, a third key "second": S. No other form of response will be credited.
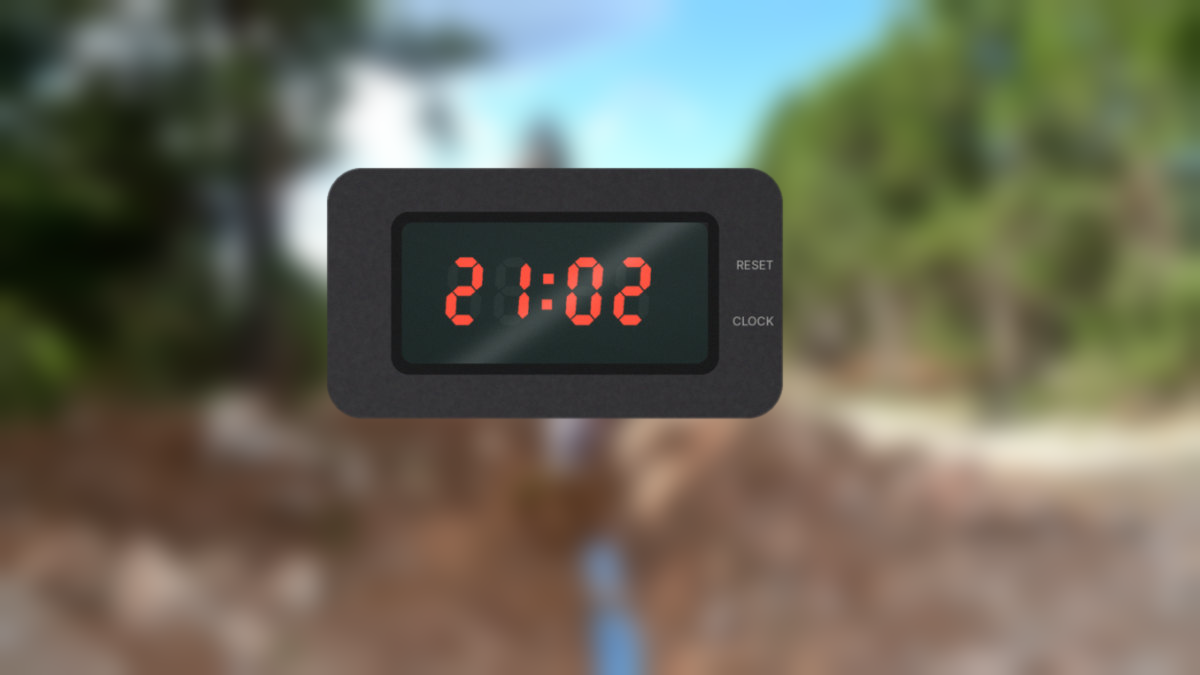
{"hour": 21, "minute": 2}
